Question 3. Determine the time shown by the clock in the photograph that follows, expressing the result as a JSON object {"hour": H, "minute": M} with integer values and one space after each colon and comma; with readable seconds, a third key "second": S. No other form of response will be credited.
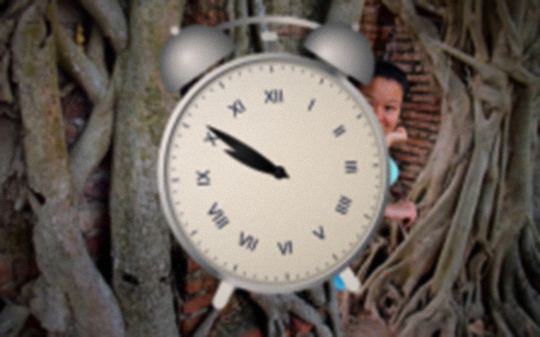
{"hour": 9, "minute": 51}
